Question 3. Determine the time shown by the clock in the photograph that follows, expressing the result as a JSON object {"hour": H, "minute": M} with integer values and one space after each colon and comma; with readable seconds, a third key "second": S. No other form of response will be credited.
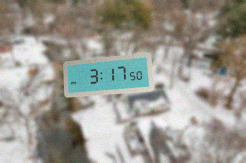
{"hour": 3, "minute": 17, "second": 50}
